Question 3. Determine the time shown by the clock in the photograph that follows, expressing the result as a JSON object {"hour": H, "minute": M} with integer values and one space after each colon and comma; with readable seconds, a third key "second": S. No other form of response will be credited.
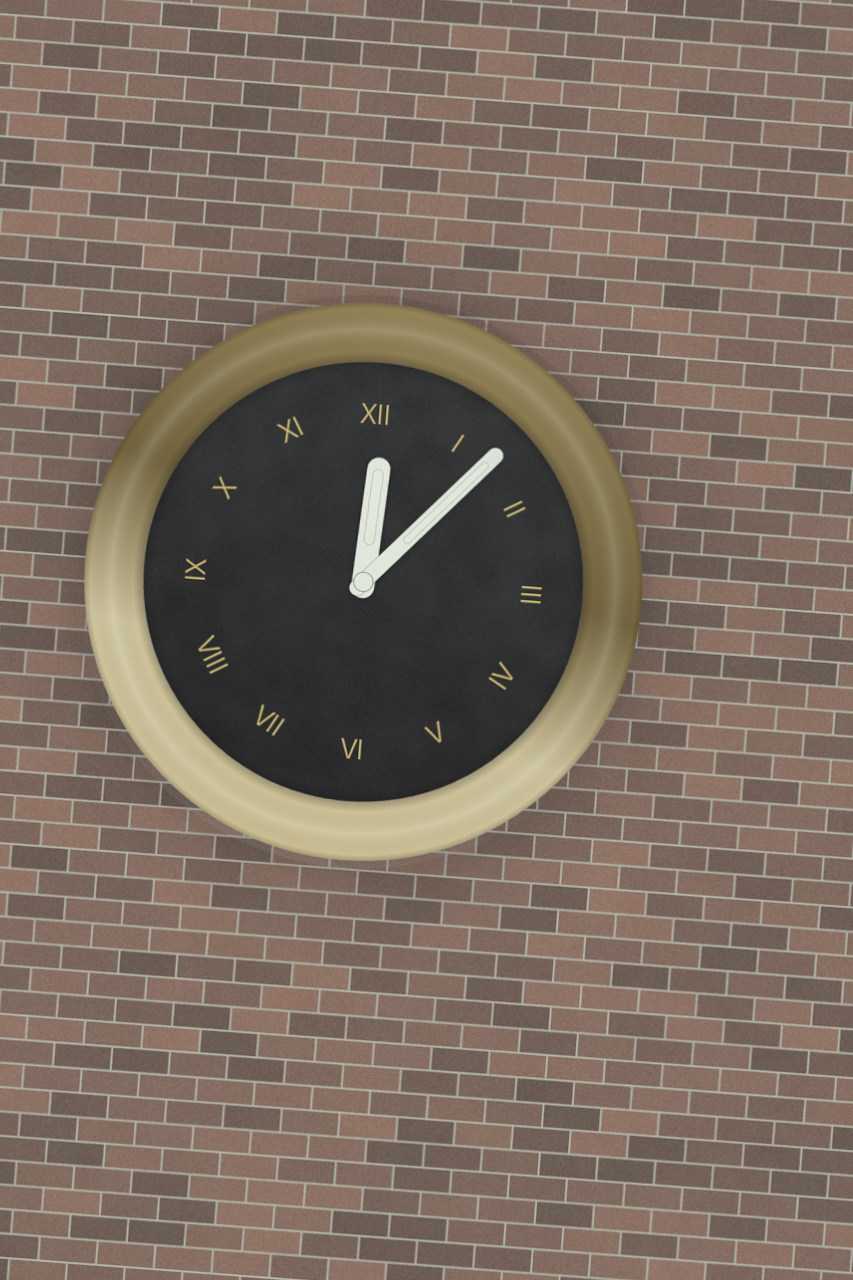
{"hour": 12, "minute": 7}
